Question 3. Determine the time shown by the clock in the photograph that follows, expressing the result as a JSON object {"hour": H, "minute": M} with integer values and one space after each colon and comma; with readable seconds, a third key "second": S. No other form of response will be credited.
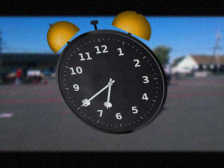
{"hour": 6, "minute": 40}
